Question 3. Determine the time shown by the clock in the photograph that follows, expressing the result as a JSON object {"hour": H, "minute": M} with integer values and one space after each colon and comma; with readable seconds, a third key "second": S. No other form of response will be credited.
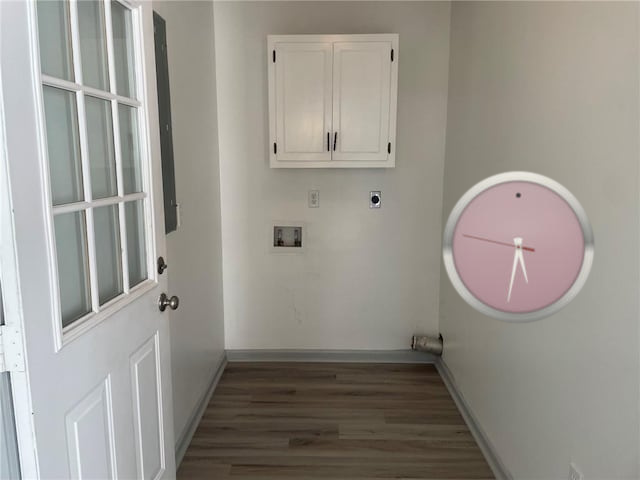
{"hour": 5, "minute": 31, "second": 47}
